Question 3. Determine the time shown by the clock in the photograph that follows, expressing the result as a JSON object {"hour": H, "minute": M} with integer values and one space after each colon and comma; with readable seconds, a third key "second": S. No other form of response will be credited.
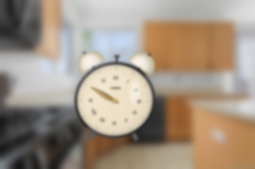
{"hour": 9, "minute": 50}
